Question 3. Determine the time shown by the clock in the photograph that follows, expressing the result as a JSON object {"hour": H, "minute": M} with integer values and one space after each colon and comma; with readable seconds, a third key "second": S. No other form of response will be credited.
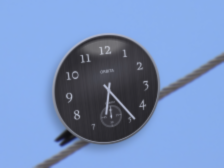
{"hour": 6, "minute": 24}
